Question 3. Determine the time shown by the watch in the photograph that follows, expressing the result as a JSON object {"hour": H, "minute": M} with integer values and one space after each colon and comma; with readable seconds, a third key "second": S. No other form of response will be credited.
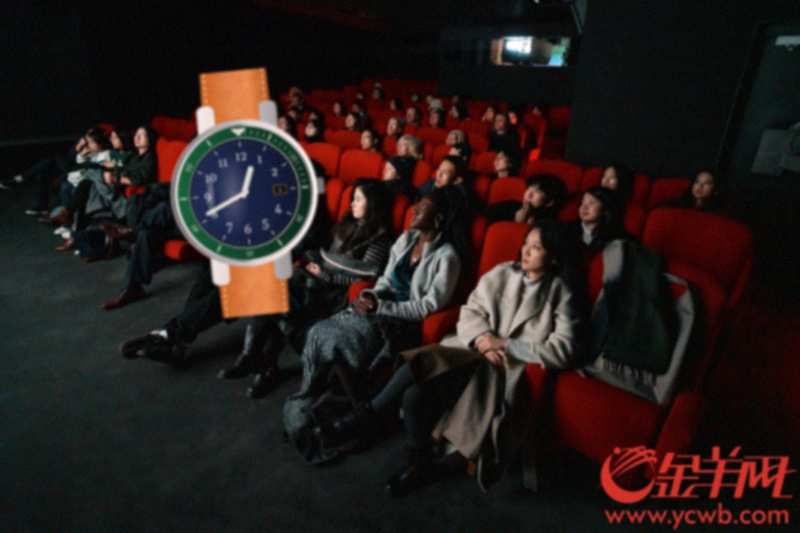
{"hour": 12, "minute": 41}
